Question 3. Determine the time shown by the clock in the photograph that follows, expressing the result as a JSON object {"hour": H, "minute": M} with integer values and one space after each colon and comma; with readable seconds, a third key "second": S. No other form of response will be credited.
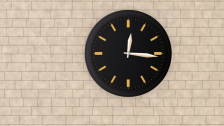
{"hour": 12, "minute": 16}
